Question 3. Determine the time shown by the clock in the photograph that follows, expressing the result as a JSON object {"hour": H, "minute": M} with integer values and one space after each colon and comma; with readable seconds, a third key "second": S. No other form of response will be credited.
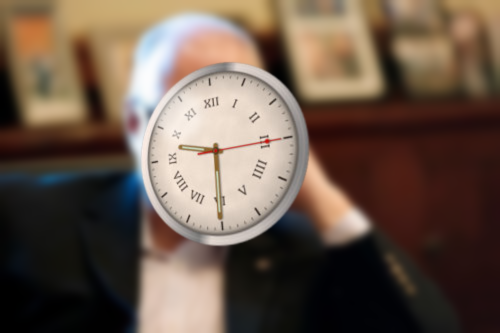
{"hour": 9, "minute": 30, "second": 15}
